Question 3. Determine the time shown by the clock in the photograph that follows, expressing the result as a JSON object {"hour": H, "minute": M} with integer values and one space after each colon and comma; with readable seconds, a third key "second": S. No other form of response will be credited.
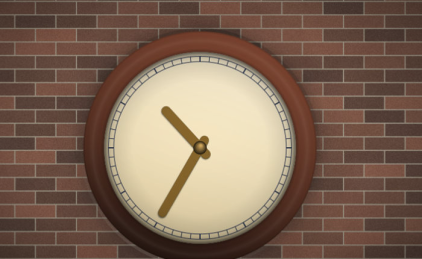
{"hour": 10, "minute": 35}
